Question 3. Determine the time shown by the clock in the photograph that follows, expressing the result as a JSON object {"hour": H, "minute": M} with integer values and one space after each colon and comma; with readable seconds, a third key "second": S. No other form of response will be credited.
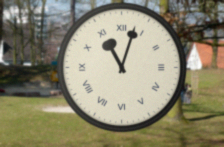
{"hour": 11, "minute": 3}
